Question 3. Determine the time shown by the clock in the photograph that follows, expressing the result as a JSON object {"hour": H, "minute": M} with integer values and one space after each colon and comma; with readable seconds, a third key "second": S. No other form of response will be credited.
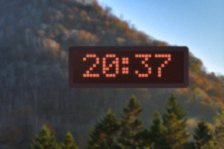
{"hour": 20, "minute": 37}
